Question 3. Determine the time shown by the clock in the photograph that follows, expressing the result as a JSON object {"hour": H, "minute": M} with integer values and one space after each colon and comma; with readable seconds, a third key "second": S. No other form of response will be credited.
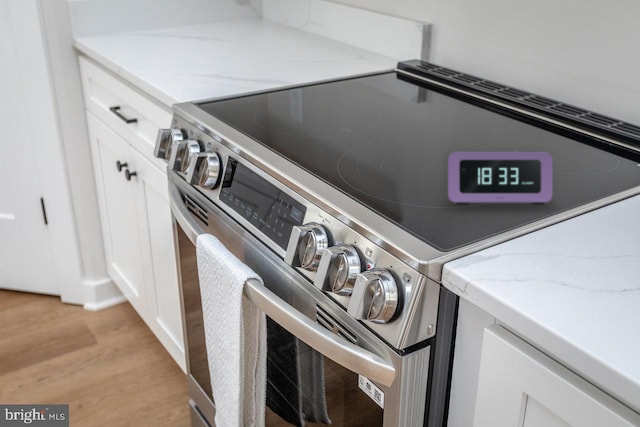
{"hour": 18, "minute": 33}
